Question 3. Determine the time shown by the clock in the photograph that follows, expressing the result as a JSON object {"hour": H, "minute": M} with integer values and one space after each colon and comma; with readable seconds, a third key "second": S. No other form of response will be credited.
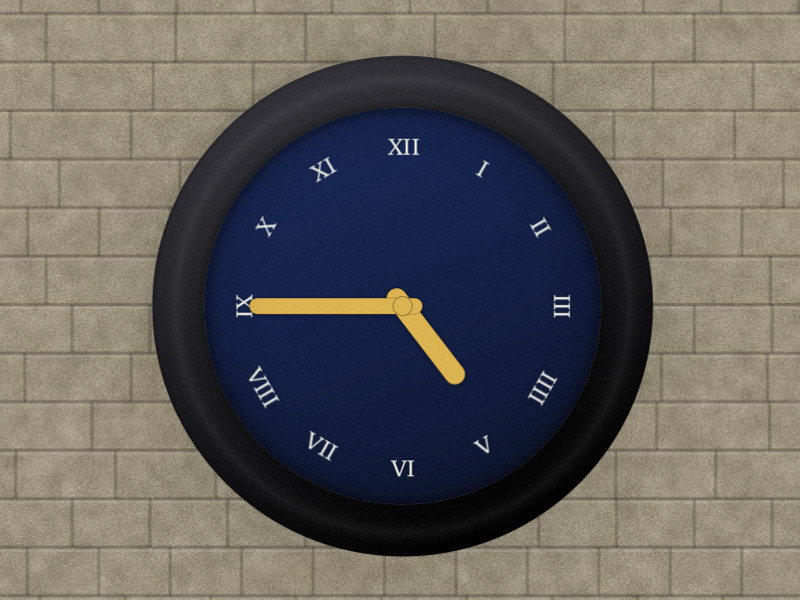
{"hour": 4, "minute": 45}
